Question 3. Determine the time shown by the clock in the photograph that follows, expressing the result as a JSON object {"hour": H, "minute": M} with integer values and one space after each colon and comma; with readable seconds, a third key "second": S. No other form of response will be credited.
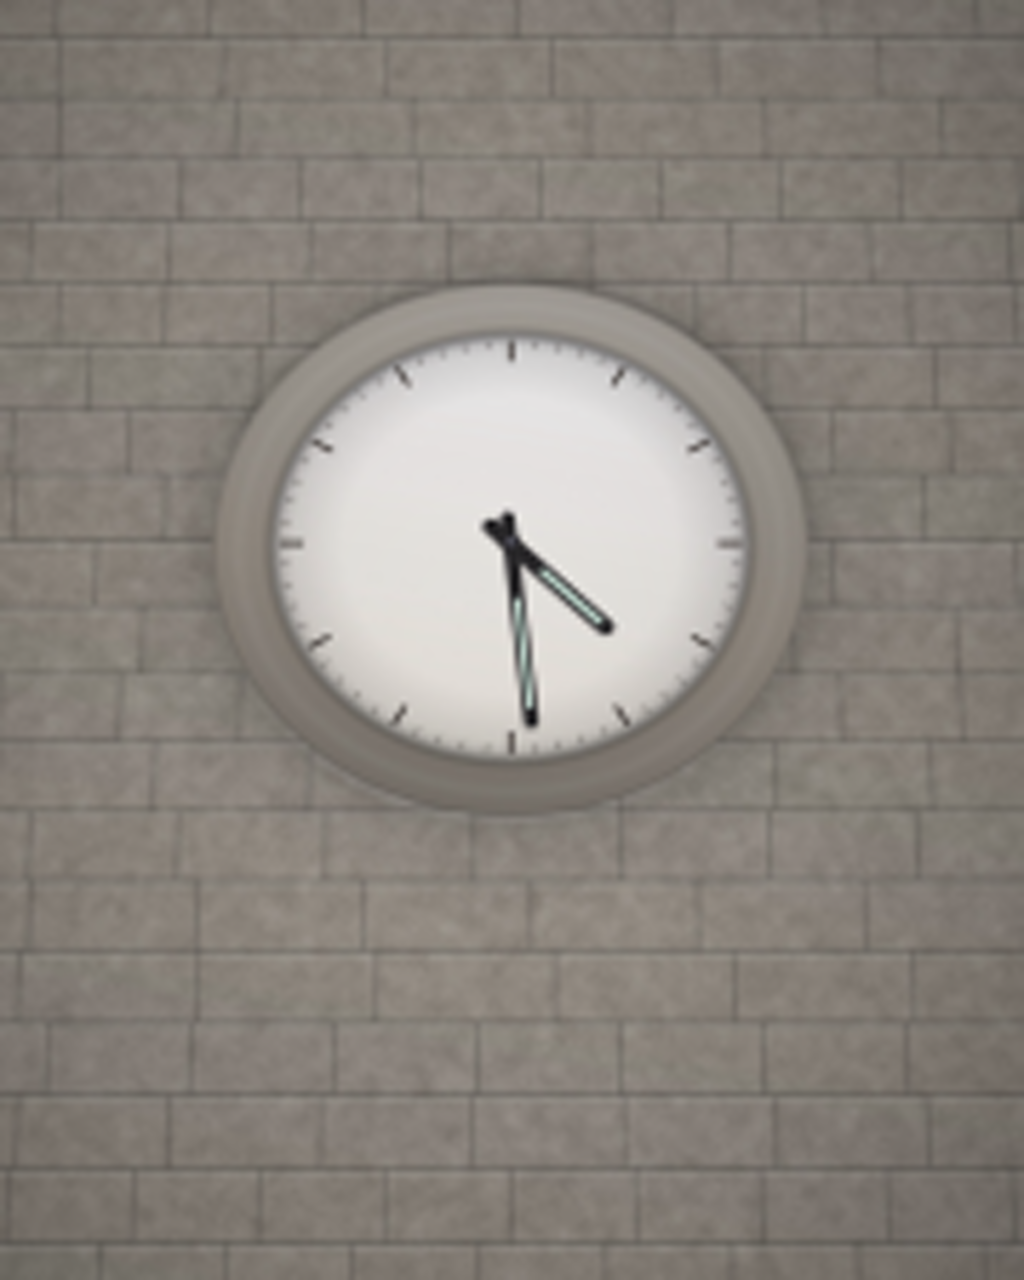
{"hour": 4, "minute": 29}
